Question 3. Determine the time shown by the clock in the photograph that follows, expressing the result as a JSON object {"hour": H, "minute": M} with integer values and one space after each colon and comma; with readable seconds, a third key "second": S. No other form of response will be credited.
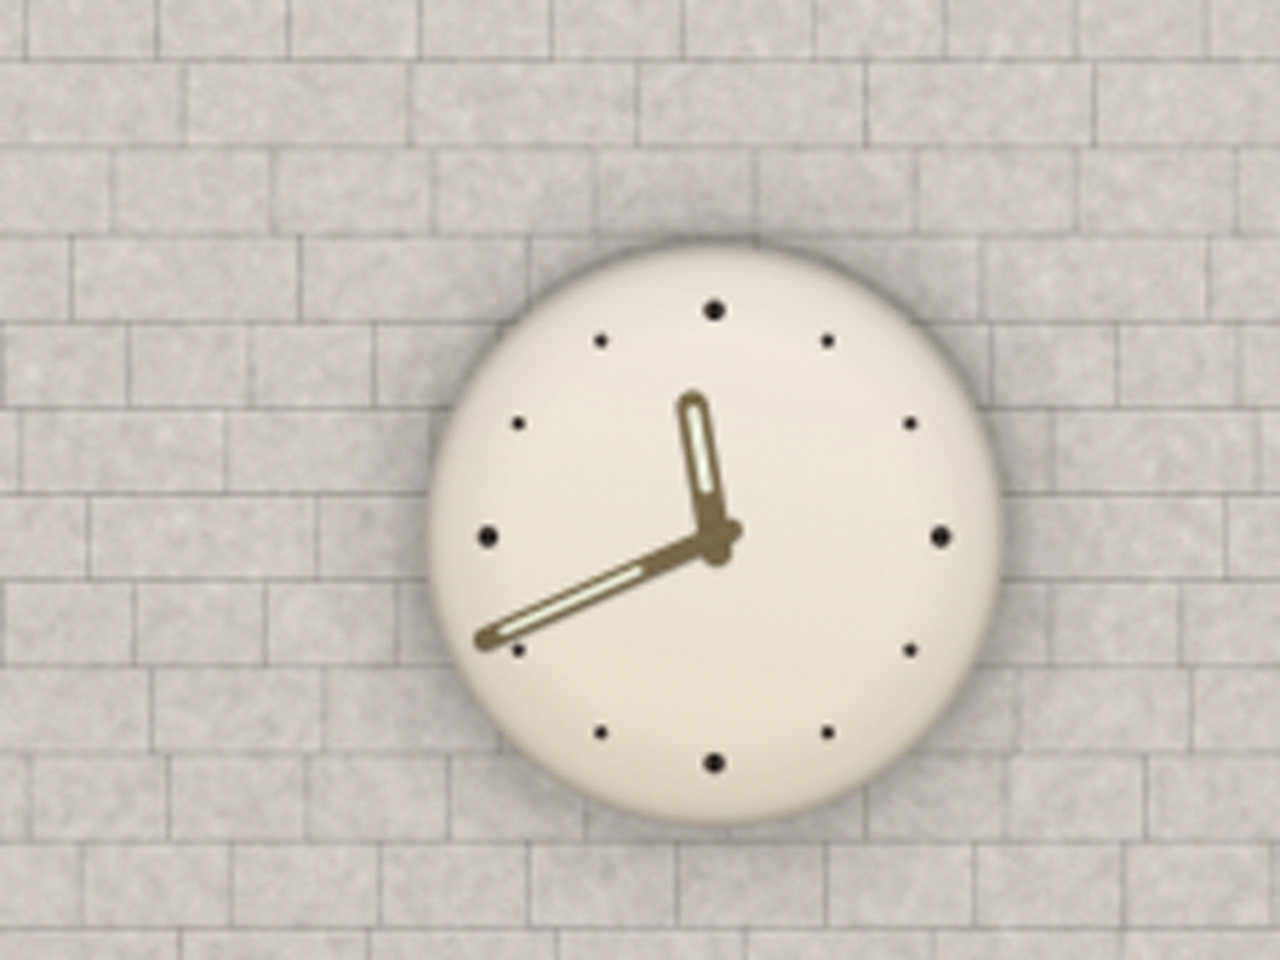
{"hour": 11, "minute": 41}
